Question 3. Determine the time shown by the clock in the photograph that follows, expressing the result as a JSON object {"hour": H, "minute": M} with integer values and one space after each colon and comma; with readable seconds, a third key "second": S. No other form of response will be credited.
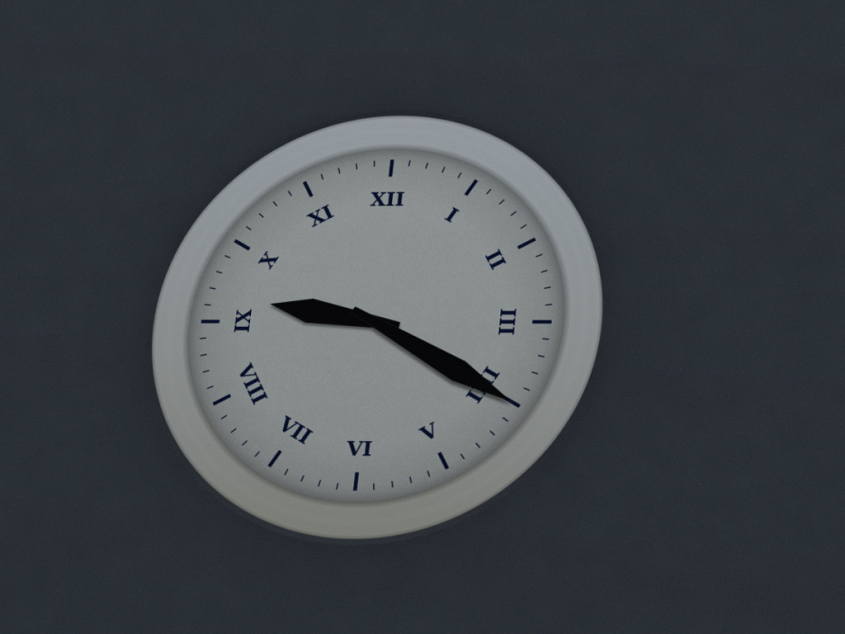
{"hour": 9, "minute": 20}
